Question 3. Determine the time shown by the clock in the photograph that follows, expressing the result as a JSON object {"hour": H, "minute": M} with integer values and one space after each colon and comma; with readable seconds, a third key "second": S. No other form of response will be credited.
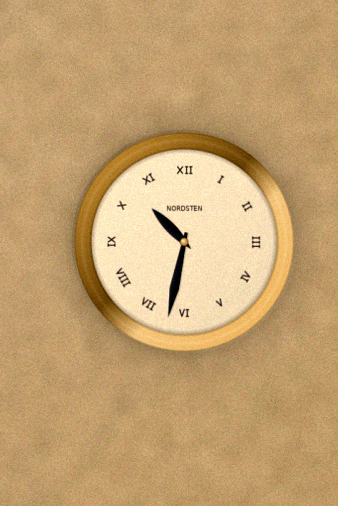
{"hour": 10, "minute": 32}
